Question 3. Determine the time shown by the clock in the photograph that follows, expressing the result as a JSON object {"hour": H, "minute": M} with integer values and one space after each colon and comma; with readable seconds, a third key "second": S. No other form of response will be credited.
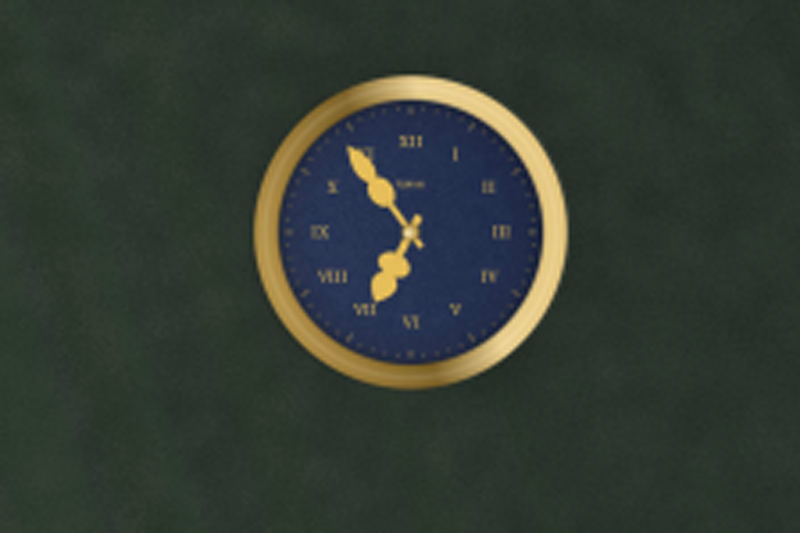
{"hour": 6, "minute": 54}
